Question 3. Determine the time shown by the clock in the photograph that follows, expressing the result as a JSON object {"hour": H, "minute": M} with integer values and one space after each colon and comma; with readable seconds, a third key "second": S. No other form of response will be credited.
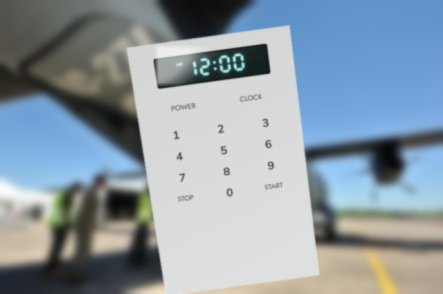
{"hour": 12, "minute": 0}
